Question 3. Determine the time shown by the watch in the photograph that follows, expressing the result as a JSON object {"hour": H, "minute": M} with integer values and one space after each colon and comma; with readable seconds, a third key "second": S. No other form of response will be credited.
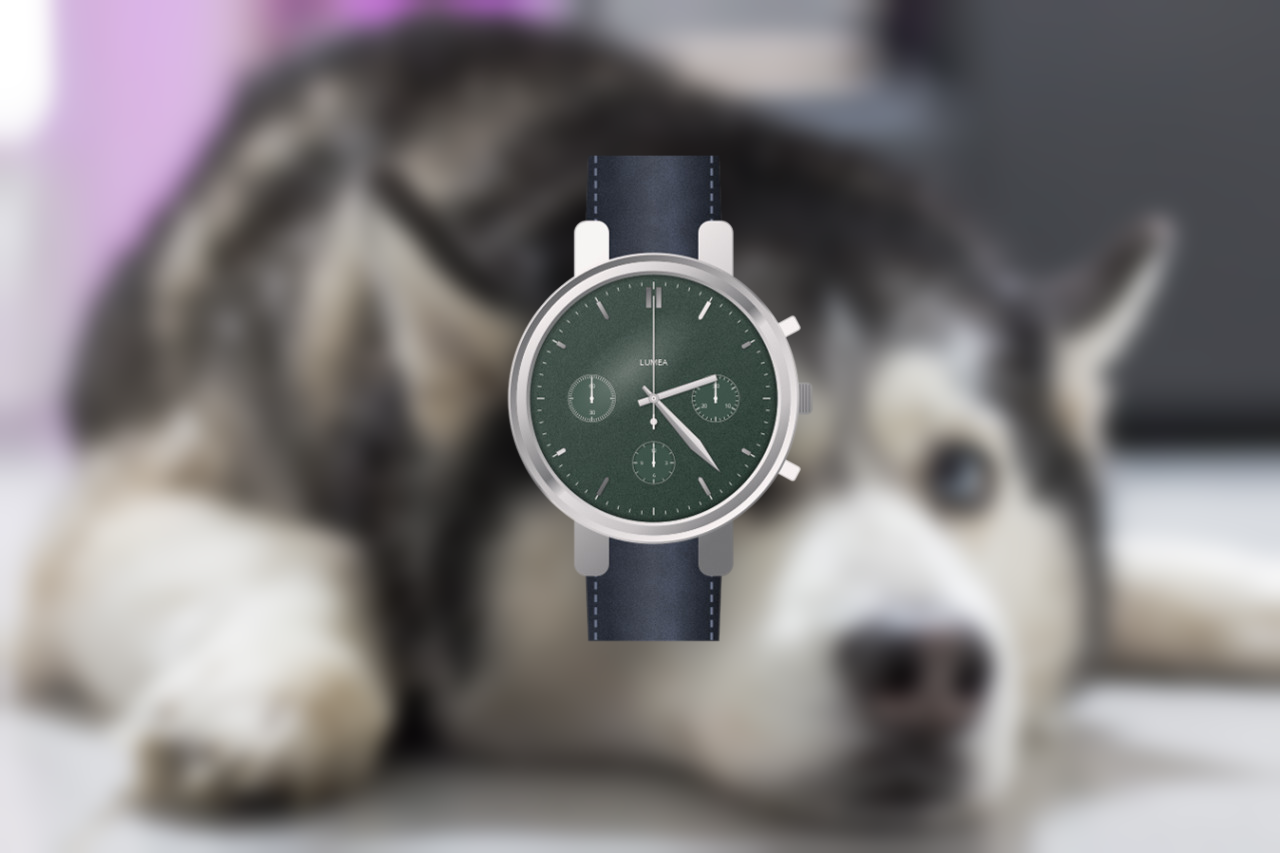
{"hour": 2, "minute": 23}
